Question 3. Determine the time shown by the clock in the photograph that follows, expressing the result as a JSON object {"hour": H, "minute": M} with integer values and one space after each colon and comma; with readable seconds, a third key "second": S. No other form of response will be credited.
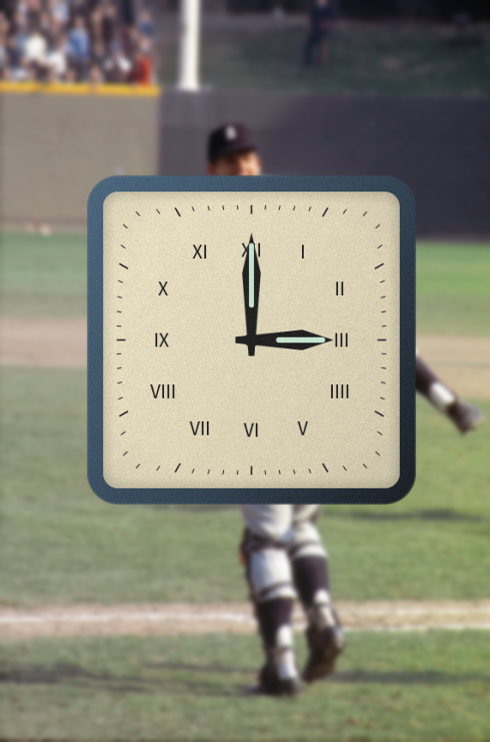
{"hour": 3, "minute": 0}
